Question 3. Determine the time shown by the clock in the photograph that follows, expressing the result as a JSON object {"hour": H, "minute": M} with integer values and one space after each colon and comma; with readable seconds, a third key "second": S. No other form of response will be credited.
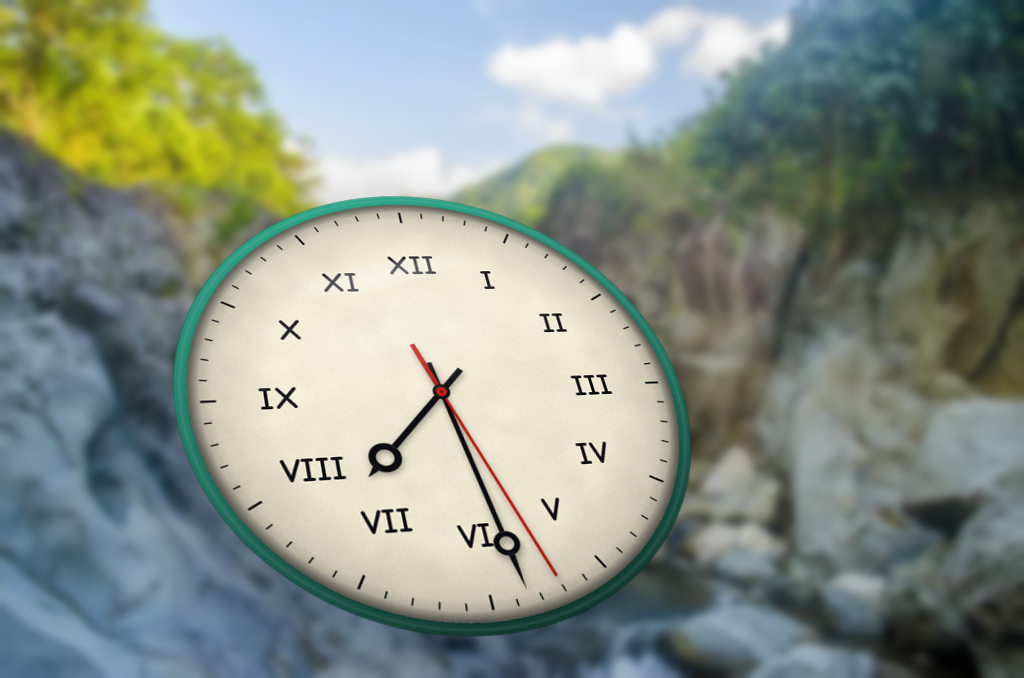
{"hour": 7, "minute": 28, "second": 27}
